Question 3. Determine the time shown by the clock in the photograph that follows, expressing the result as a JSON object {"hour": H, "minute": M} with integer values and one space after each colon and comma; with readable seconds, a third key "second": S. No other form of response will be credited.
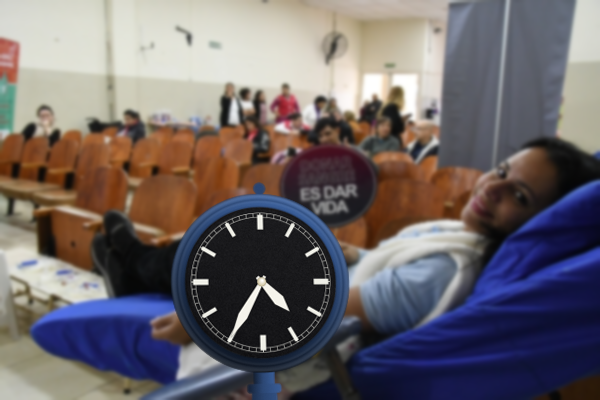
{"hour": 4, "minute": 35}
